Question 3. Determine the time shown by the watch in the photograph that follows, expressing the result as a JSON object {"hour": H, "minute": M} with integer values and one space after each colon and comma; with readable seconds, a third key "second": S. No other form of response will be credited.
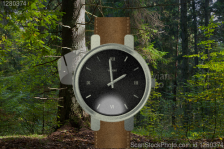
{"hour": 1, "minute": 59}
